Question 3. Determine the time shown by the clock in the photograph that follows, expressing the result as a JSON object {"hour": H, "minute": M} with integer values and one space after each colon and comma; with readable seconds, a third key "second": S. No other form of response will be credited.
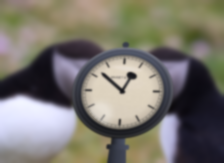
{"hour": 12, "minute": 52}
